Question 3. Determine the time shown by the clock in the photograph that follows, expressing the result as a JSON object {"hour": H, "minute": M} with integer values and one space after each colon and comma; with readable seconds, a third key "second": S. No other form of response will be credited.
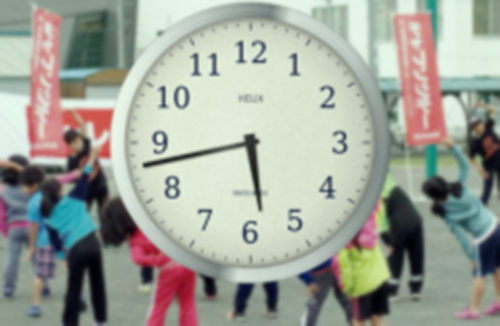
{"hour": 5, "minute": 43}
